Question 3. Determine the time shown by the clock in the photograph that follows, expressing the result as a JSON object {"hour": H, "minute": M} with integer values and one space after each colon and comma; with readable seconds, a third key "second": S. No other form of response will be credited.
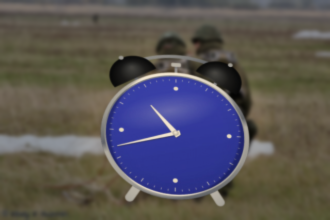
{"hour": 10, "minute": 42}
